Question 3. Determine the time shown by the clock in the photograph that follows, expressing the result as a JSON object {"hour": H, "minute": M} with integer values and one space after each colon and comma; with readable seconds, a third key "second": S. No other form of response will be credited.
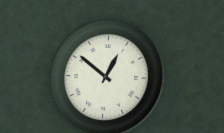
{"hour": 12, "minute": 51}
